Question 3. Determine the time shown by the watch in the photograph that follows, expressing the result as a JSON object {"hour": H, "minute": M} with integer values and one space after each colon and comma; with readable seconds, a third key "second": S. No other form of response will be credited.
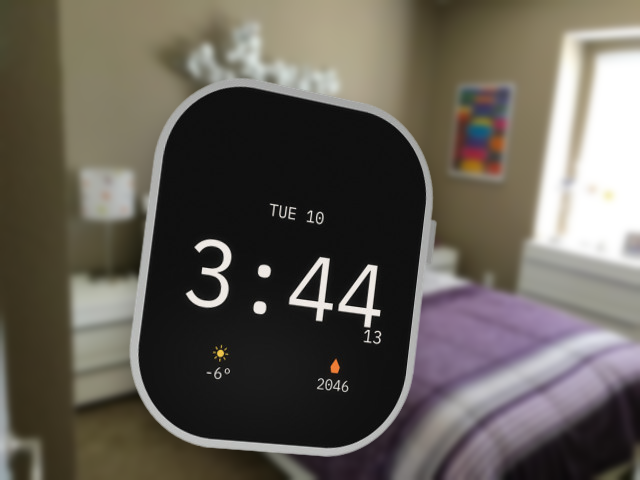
{"hour": 3, "minute": 44, "second": 13}
